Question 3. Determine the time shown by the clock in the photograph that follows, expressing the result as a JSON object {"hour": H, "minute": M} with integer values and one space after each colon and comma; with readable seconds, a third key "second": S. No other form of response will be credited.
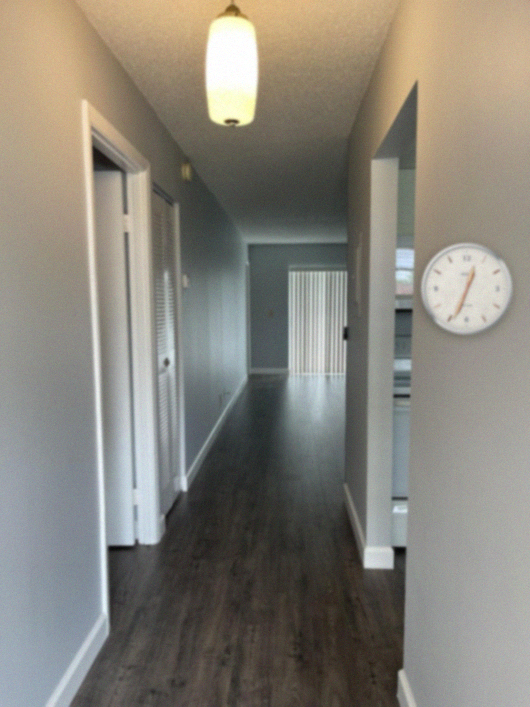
{"hour": 12, "minute": 34}
